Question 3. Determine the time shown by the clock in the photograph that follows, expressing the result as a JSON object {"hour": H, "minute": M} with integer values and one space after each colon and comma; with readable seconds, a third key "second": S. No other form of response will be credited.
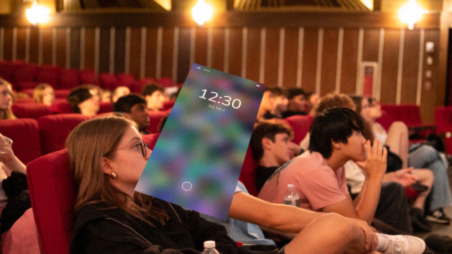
{"hour": 12, "minute": 30}
